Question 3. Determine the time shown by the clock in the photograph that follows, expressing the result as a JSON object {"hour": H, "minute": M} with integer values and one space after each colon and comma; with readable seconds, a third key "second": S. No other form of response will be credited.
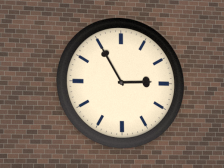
{"hour": 2, "minute": 55}
